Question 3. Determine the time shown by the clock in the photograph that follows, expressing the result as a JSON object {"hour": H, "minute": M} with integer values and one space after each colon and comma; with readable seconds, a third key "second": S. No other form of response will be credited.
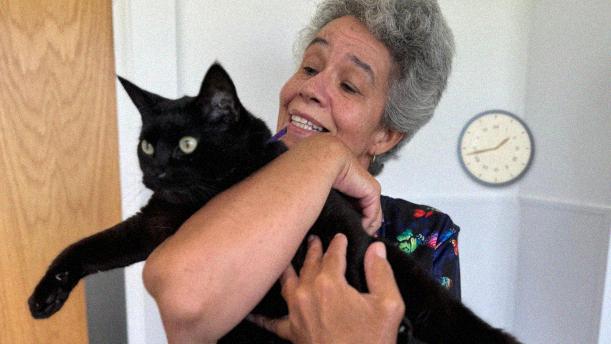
{"hour": 1, "minute": 43}
